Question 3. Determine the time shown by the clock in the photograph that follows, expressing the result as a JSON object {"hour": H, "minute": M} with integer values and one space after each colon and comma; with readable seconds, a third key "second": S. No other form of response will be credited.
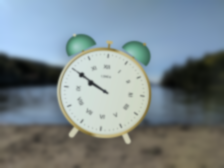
{"hour": 9, "minute": 50}
